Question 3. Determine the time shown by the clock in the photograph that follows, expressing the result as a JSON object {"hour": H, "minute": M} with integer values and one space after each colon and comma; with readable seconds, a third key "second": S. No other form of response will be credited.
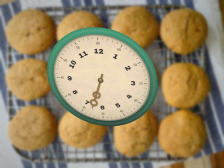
{"hour": 6, "minute": 33}
